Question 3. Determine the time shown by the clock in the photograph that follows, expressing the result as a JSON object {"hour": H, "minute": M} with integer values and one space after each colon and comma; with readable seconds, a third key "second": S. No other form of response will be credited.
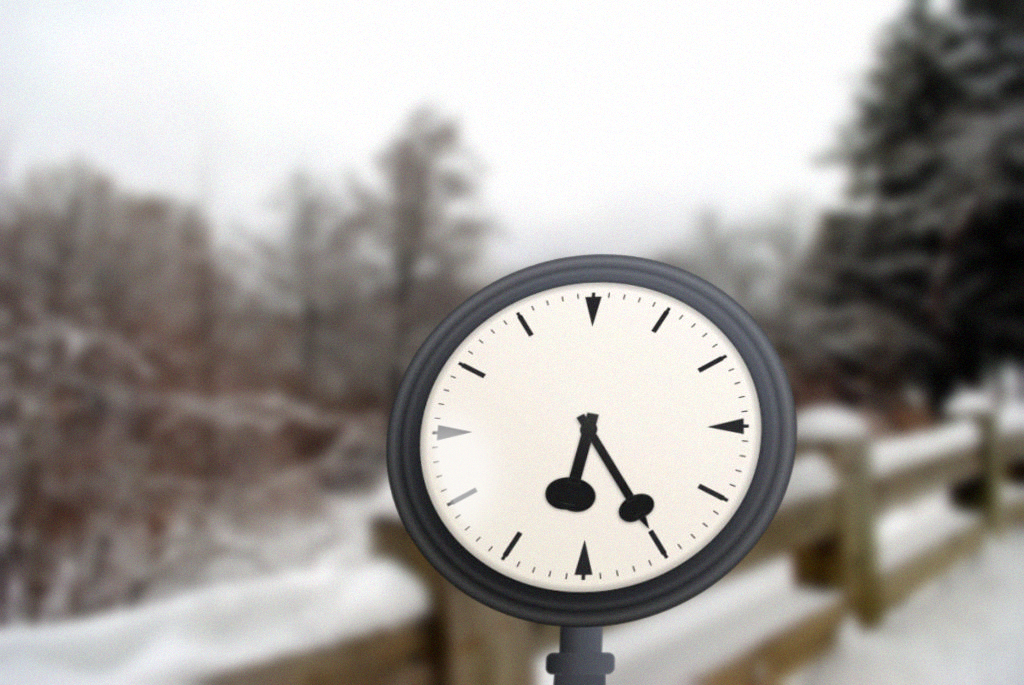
{"hour": 6, "minute": 25}
